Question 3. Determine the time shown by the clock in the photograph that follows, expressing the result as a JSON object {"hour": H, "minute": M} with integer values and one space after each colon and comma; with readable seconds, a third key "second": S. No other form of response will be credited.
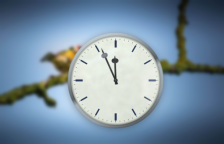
{"hour": 11, "minute": 56}
